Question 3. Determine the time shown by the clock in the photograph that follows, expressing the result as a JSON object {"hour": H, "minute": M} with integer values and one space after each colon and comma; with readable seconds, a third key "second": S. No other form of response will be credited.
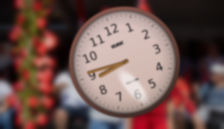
{"hour": 8, "minute": 46}
